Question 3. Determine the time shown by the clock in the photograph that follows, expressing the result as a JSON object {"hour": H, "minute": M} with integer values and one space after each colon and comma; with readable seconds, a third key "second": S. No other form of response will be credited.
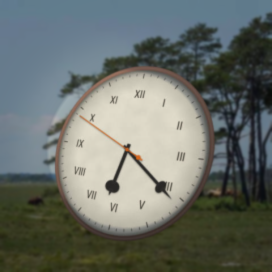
{"hour": 6, "minute": 20, "second": 49}
